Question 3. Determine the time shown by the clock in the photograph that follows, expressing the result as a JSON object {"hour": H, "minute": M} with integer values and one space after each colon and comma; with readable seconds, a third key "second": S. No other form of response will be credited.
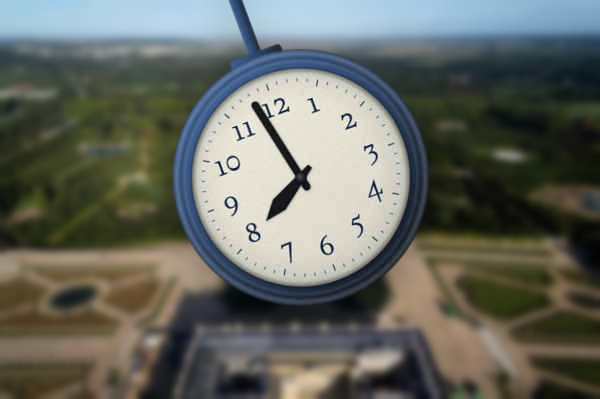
{"hour": 7, "minute": 58}
